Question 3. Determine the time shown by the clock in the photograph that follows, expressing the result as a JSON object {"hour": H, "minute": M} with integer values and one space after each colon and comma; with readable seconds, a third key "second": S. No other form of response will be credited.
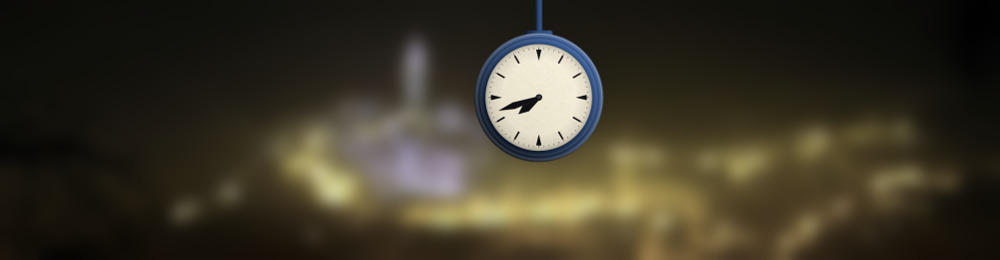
{"hour": 7, "minute": 42}
